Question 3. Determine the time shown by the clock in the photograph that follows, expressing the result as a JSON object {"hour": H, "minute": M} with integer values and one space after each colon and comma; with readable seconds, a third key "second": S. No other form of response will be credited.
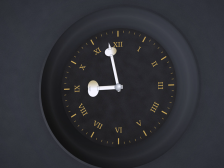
{"hour": 8, "minute": 58}
